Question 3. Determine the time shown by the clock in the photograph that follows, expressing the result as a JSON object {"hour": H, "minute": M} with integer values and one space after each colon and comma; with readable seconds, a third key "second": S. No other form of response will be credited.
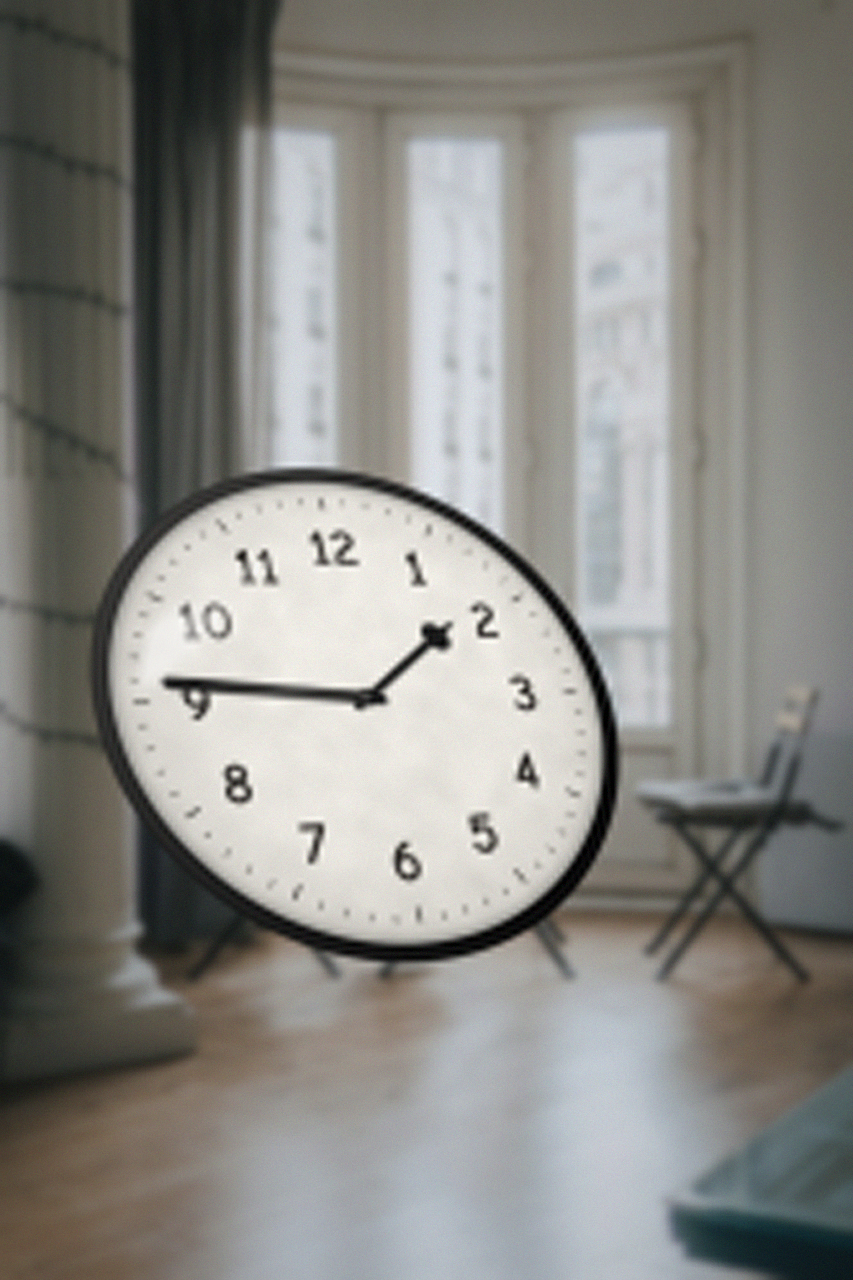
{"hour": 1, "minute": 46}
